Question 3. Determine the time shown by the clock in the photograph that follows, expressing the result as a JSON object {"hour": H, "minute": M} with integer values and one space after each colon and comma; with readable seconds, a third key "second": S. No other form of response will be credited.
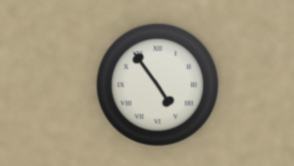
{"hour": 4, "minute": 54}
